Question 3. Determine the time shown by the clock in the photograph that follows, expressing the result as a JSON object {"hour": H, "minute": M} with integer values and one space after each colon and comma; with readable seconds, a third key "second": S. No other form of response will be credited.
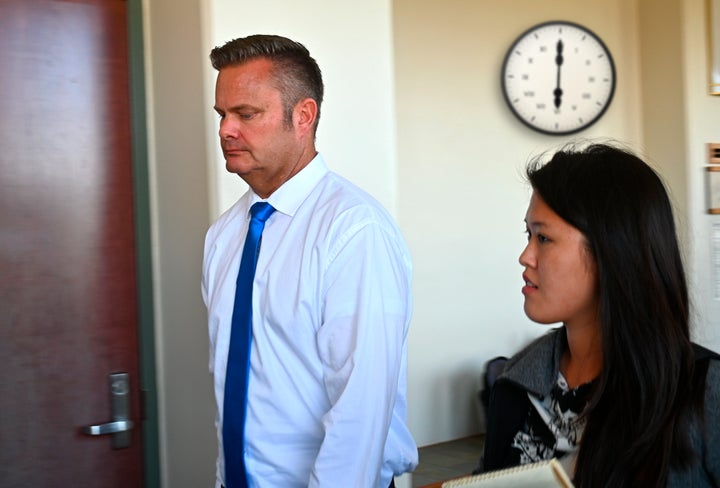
{"hour": 6, "minute": 0}
